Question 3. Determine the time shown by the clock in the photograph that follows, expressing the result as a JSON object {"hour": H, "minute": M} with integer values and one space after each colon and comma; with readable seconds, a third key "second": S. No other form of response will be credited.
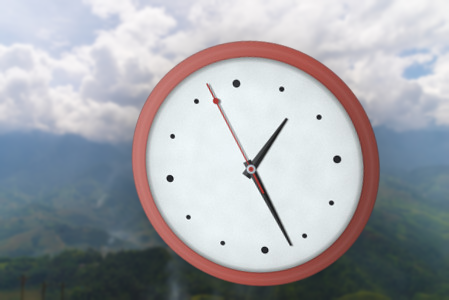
{"hour": 1, "minute": 26, "second": 57}
